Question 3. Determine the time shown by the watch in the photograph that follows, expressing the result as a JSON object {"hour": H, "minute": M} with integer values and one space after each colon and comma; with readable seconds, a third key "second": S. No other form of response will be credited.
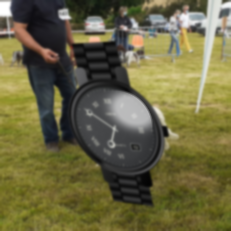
{"hour": 6, "minute": 51}
